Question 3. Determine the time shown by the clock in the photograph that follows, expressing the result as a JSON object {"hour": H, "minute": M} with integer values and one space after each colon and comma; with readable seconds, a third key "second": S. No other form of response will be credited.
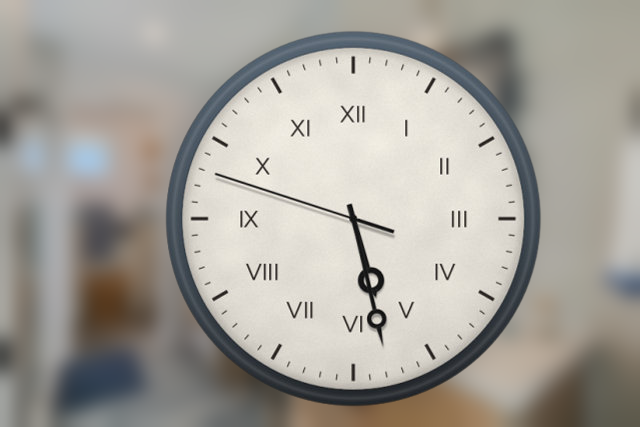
{"hour": 5, "minute": 27, "second": 48}
